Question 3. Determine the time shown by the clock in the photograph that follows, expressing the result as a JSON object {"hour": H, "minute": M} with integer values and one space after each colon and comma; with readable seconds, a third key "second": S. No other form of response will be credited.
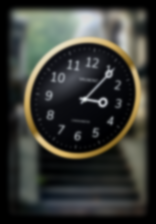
{"hour": 3, "minute": 6}
